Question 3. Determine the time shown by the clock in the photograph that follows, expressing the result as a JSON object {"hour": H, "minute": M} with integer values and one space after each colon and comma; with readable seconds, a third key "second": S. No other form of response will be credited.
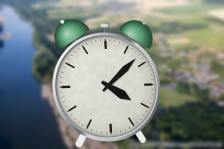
{"hour": 4, "minute": 8}
